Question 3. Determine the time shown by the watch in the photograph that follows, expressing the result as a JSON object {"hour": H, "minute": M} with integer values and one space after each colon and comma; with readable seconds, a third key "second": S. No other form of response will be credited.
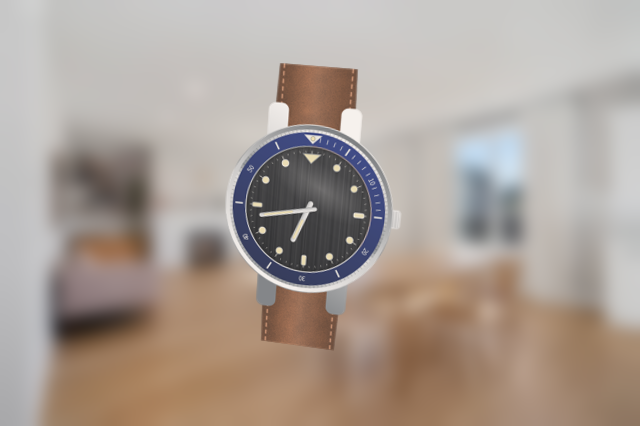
{"hour": 6, "minute": 43}
